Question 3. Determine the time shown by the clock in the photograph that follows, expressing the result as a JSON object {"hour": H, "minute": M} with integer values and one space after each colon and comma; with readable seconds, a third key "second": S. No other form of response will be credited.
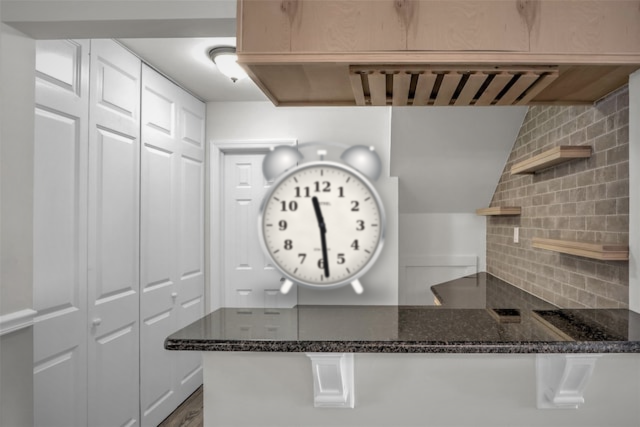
{"hour": 11, "minute": 29}
